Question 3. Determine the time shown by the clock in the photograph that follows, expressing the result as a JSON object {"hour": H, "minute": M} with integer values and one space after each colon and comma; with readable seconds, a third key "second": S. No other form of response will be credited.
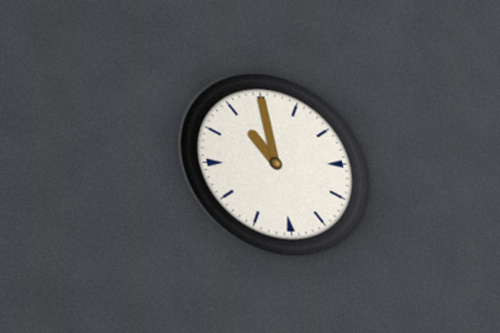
{"hour": 11, "minute": 0}
